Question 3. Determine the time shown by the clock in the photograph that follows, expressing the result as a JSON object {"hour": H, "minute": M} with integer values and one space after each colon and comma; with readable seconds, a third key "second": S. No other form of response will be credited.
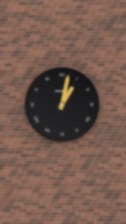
{"hour": 1, "minute": 2}
